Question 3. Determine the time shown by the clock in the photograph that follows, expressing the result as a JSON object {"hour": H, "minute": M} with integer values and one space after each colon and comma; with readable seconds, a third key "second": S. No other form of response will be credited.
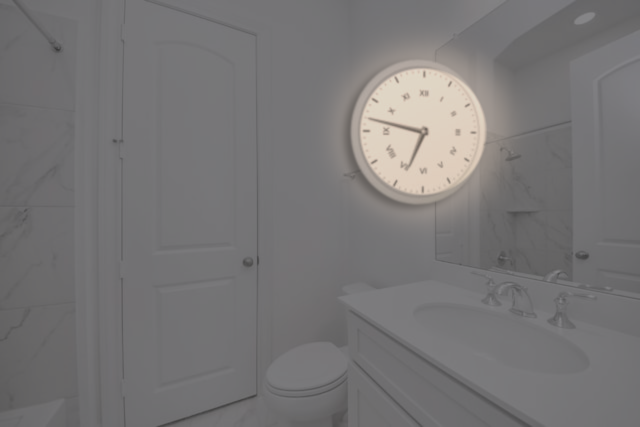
{"hour": 6, "minute": 47}
